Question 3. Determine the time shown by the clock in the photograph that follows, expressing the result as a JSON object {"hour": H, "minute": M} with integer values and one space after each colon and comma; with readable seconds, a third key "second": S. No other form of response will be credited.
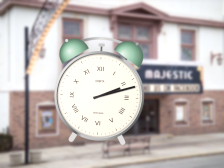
{"hour": 2, "minute": 12}
